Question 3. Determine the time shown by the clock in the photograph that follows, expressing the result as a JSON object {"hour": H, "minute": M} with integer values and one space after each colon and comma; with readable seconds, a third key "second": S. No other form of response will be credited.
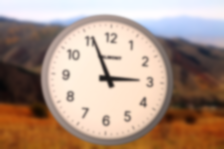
{"hour": 2, "minute": 56}
